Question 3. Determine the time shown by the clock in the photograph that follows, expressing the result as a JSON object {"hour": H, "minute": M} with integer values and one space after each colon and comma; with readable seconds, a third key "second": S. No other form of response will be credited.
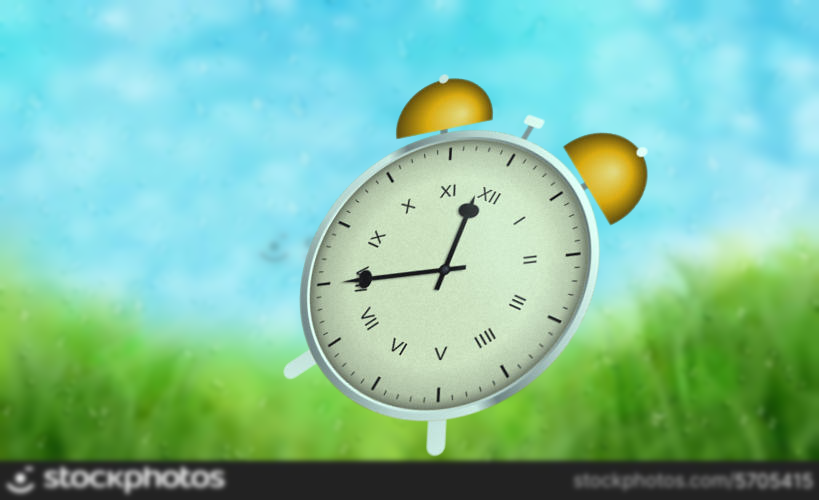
{"hour": 11, "minute": 40}
